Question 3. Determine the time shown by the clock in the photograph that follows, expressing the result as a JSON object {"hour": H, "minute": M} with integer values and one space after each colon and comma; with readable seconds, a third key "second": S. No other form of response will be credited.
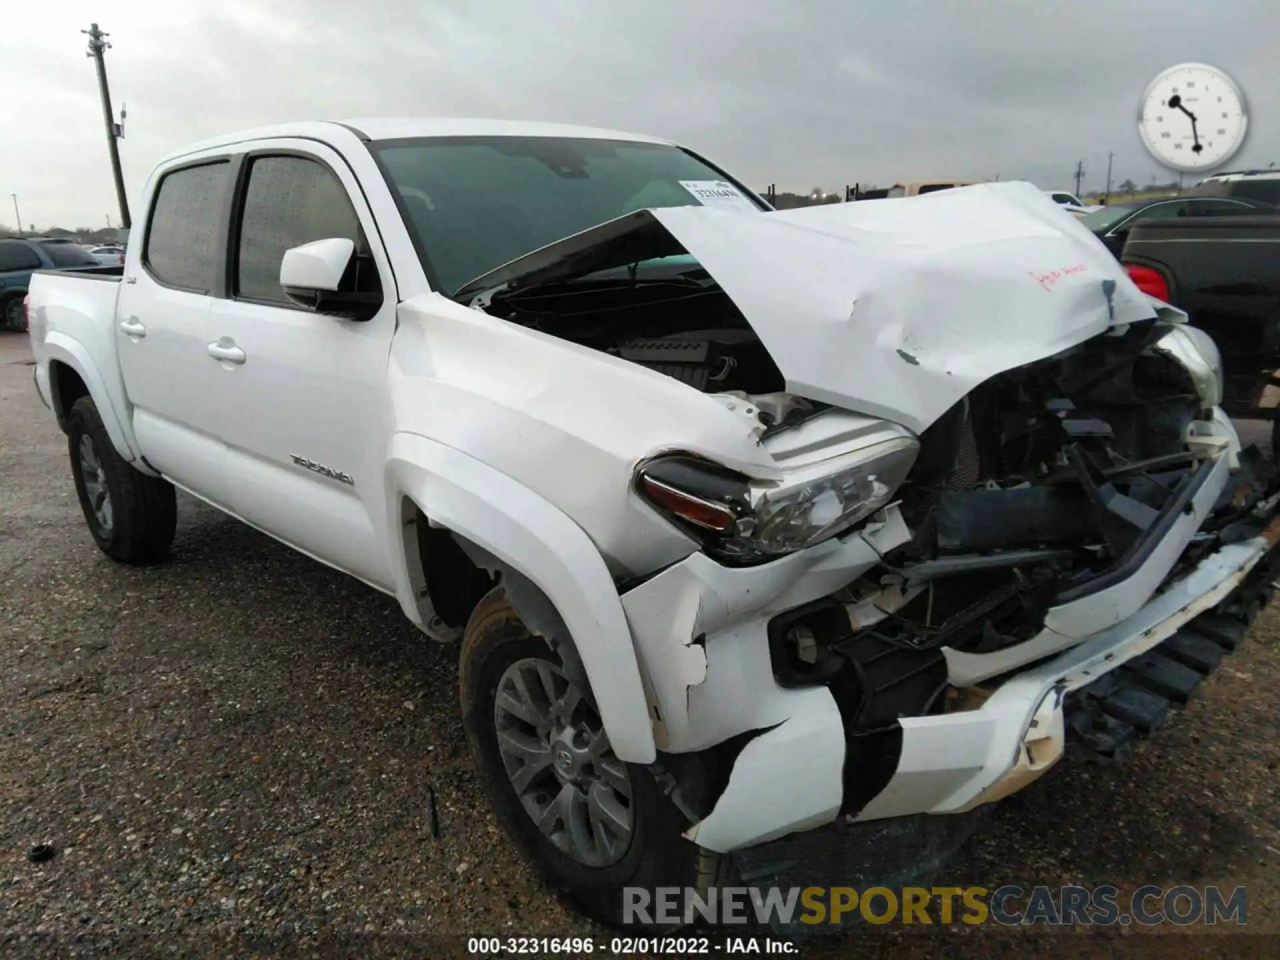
{"hour": 10, "minute": 29}
